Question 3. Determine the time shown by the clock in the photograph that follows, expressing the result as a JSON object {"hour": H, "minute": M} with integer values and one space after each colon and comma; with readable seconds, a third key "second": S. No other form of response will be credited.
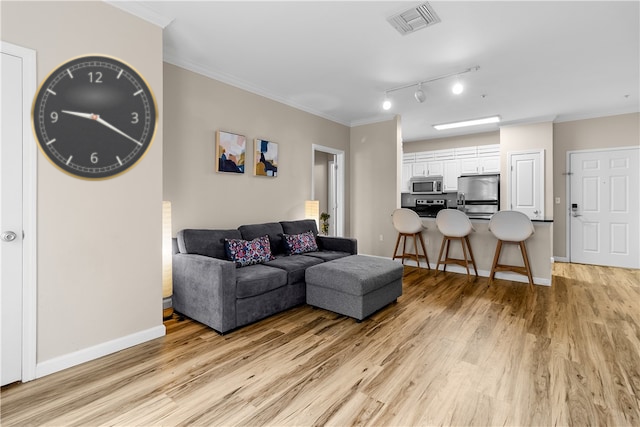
{"hour": 9, "minute": 20}
